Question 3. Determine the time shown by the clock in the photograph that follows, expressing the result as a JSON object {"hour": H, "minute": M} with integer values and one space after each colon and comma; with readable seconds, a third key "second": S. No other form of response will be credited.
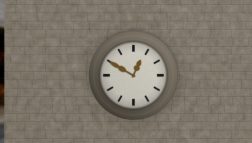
{"hour": 12, "minute": 50}
